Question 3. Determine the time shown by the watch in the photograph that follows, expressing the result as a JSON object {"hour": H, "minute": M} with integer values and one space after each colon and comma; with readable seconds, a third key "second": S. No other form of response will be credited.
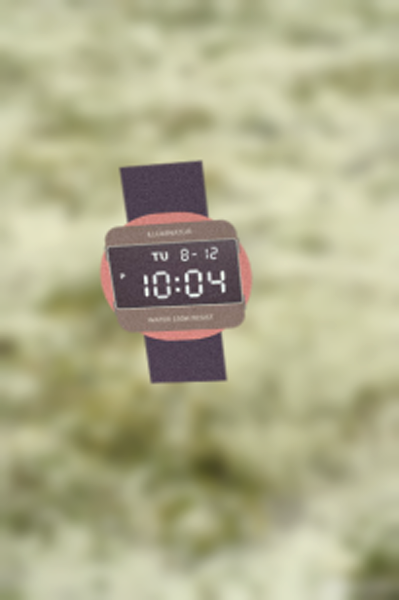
{"hour": 10, "minute": 4}
